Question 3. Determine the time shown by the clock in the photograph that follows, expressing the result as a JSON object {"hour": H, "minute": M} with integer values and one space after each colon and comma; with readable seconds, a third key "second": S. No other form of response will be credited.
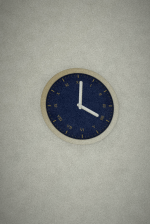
{"hour": 4, "minute": 1}
